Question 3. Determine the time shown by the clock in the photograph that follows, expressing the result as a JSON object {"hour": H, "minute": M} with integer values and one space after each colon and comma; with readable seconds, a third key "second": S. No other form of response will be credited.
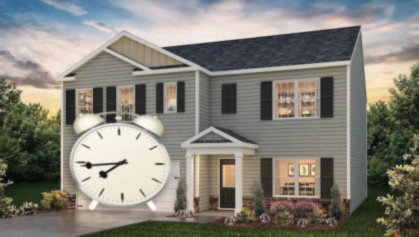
{"hour": 7, "minute": 44}
